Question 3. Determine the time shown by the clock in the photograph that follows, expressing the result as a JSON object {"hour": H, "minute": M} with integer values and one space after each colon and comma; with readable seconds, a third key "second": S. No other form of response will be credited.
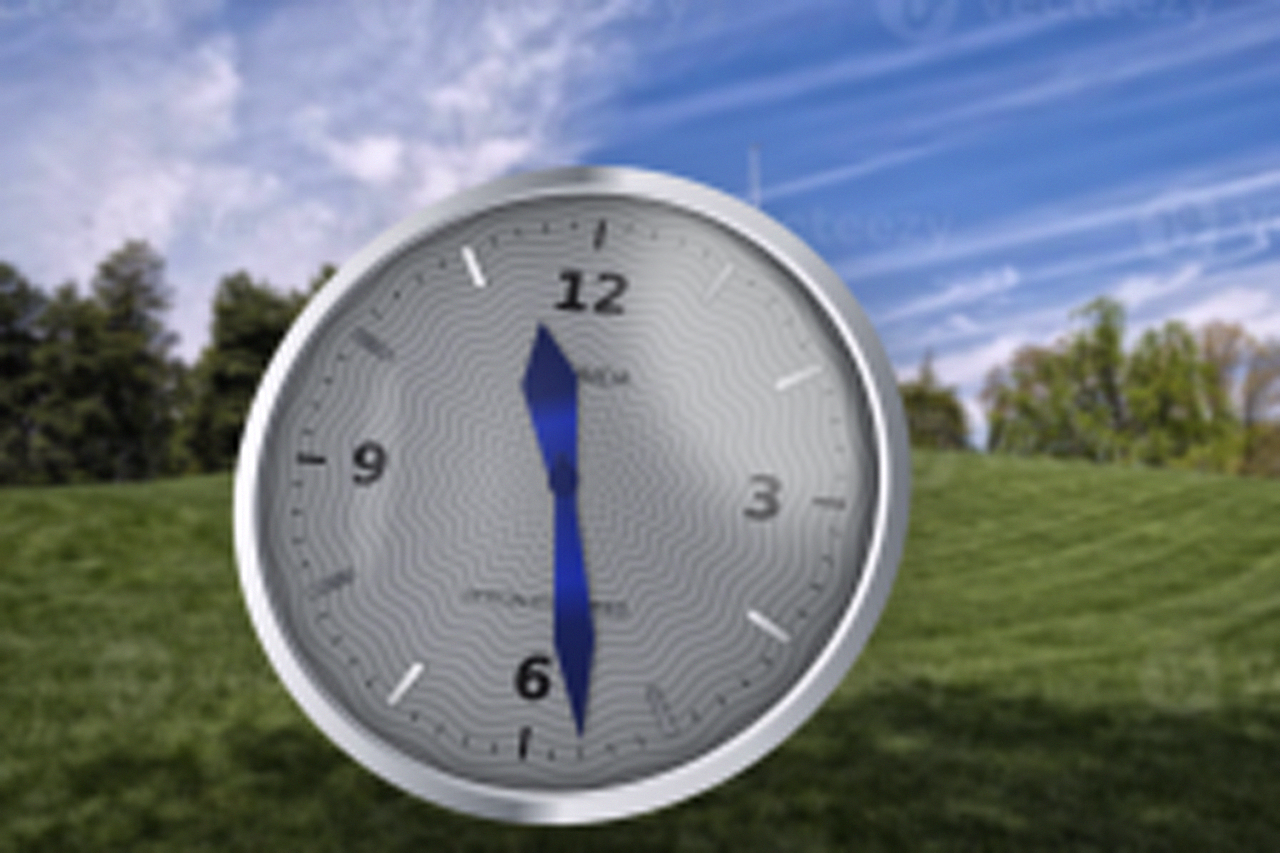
{"hour": 11, "minute": 28}
